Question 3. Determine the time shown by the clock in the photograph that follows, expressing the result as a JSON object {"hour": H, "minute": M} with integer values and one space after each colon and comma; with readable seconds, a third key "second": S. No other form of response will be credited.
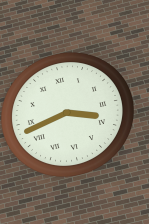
{"hour": 3, "minute": 43}
